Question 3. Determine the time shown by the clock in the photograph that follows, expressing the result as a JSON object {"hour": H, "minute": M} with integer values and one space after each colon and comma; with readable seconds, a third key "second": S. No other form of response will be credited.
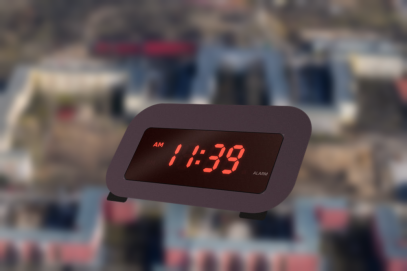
{"hour": 11, "minute": 39}
